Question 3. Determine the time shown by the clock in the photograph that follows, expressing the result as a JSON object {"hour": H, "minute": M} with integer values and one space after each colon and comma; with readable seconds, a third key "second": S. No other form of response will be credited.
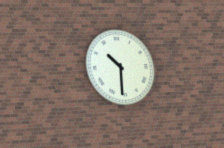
{"hour": 10, "minute": 31}
